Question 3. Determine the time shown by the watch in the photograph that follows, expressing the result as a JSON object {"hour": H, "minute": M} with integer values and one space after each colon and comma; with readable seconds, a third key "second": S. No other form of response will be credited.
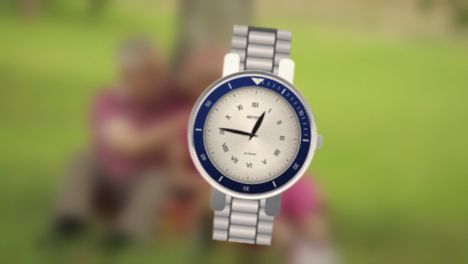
{"hour": 12, "minute": 46}
